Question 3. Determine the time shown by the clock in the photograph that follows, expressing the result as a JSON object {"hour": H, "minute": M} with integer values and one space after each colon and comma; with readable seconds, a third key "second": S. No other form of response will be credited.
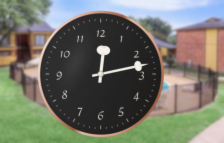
{"hour": 12, "minute": 13}
